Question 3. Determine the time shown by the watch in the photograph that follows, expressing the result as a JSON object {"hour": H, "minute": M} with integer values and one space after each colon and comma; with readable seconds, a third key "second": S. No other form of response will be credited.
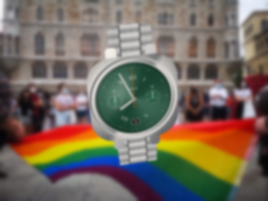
{"hour": 7, "minute": 56}
